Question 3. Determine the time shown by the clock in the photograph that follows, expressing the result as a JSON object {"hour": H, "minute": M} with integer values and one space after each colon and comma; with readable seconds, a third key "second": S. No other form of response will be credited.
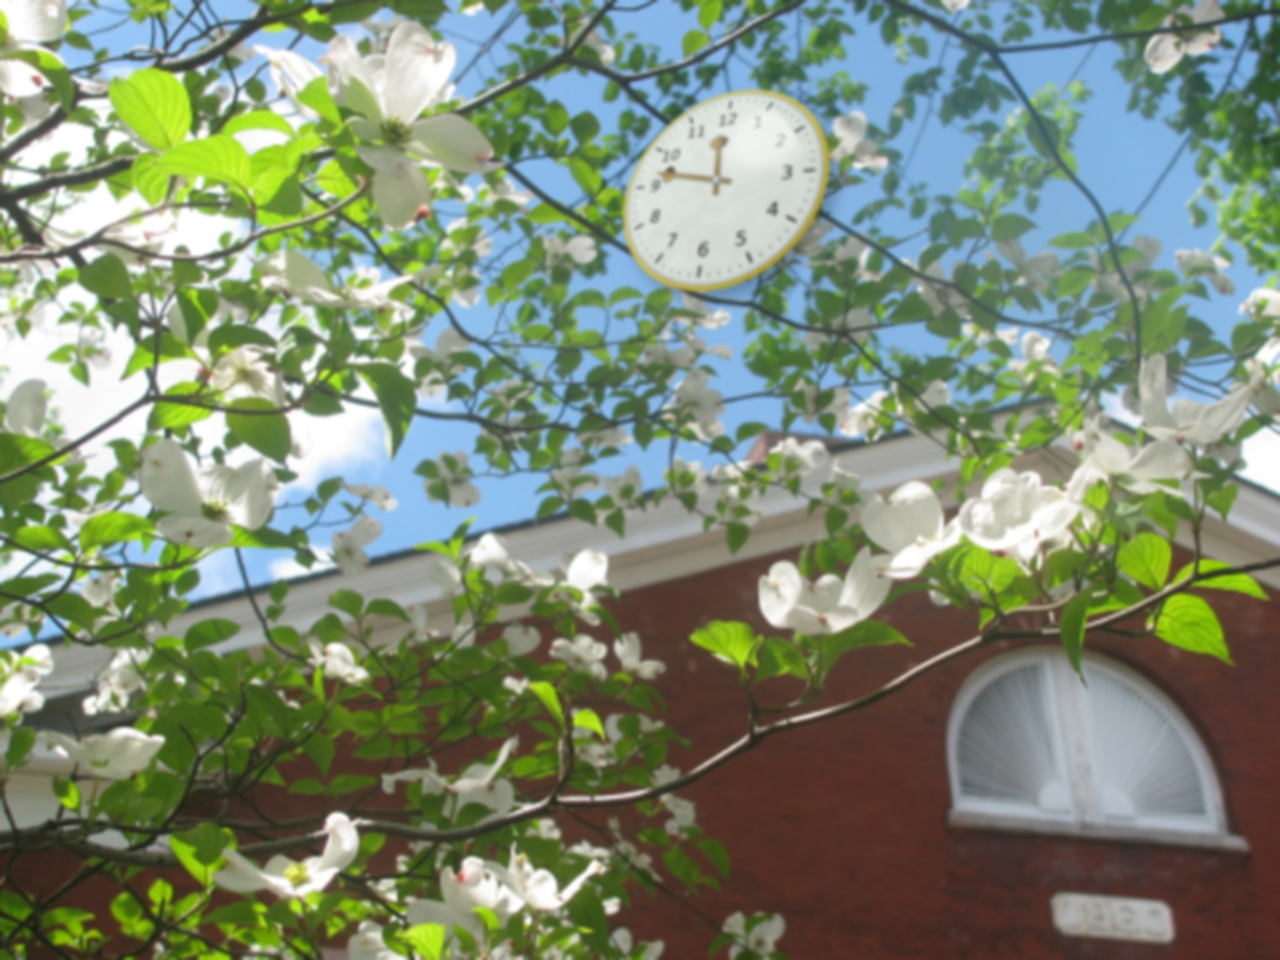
{"hour": 11, "minute": 47}
